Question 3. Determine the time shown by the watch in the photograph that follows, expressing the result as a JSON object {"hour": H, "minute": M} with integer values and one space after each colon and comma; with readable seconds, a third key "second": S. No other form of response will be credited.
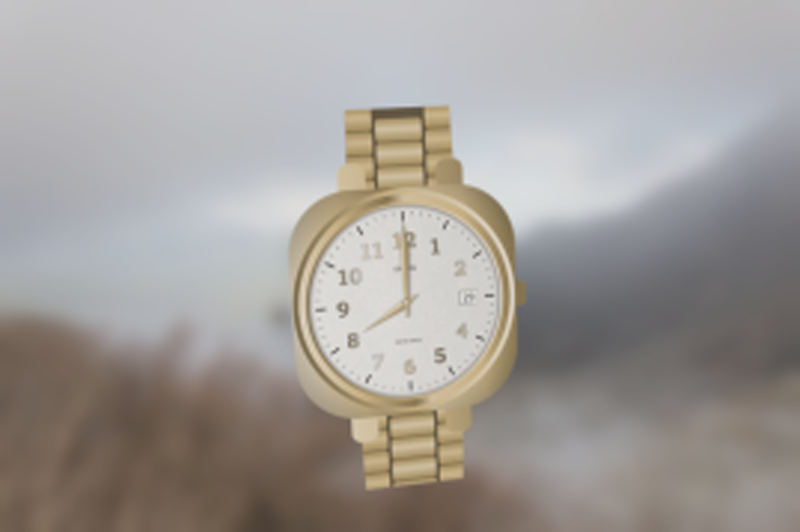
{"hour": 8, "minute": 0}
